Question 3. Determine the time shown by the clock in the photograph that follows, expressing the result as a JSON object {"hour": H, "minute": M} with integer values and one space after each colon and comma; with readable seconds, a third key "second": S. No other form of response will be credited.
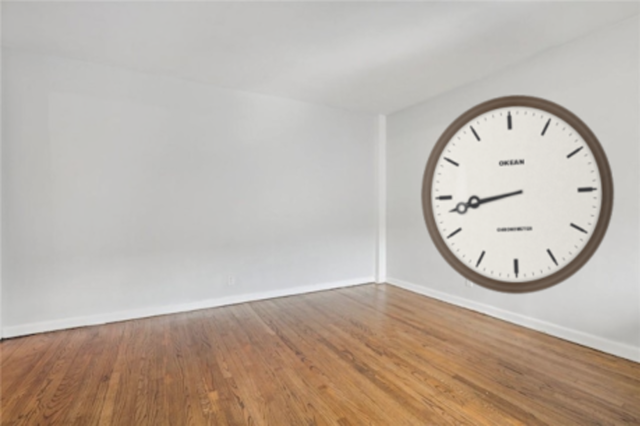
{"hour": 8, "minute": 43}
